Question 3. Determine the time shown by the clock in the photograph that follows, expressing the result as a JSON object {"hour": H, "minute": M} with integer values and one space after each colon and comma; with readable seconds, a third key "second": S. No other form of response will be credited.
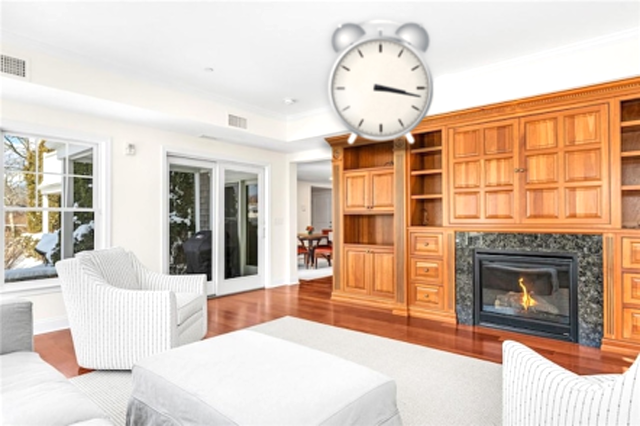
{"hour": 3, "minute": 17}
